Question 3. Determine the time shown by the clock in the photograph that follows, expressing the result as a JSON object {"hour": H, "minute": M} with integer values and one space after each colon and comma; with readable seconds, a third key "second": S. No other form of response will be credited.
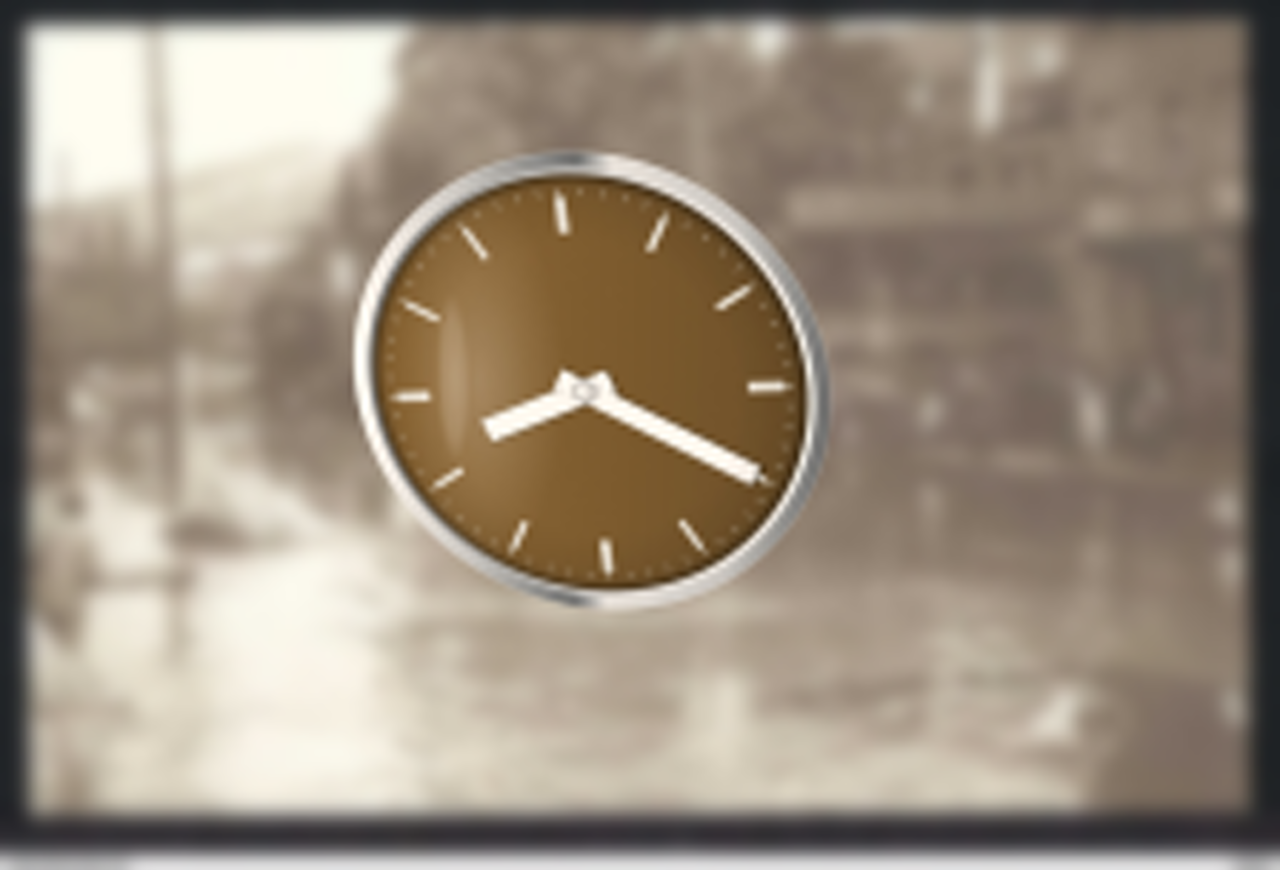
{"hour": 8, "minute": 20}
